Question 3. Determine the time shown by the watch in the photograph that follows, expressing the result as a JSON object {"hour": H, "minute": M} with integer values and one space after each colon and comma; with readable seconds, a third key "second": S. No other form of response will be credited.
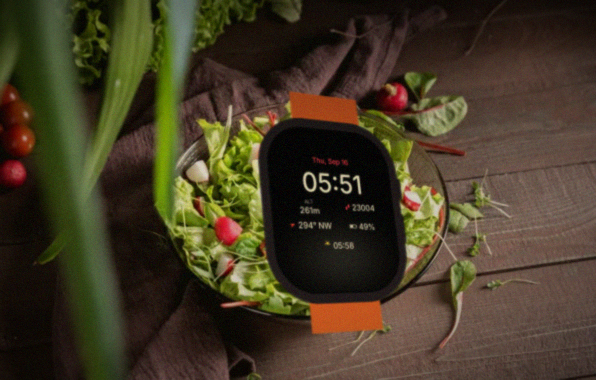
{"hour": 5, "minute": 51}
